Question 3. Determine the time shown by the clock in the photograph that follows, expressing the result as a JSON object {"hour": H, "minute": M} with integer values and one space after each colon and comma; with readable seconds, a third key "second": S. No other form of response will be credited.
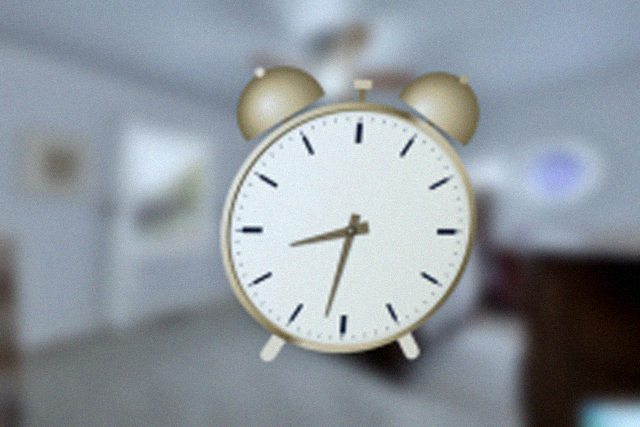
{"hour": 8, "minute": 32}
